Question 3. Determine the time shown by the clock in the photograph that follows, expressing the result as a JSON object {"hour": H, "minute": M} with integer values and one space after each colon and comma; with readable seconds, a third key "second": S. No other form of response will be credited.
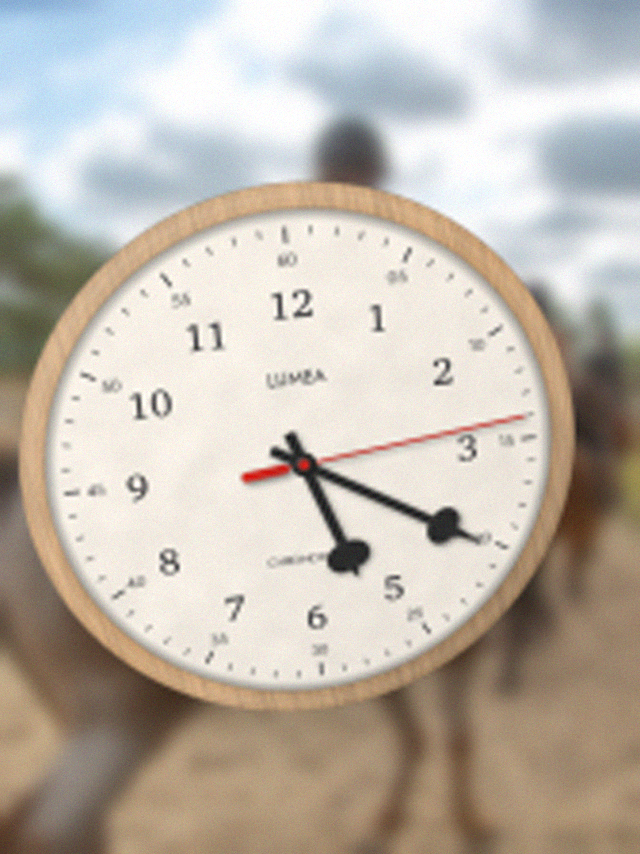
{"hour": 5, "minute": 20, "second": 14}
